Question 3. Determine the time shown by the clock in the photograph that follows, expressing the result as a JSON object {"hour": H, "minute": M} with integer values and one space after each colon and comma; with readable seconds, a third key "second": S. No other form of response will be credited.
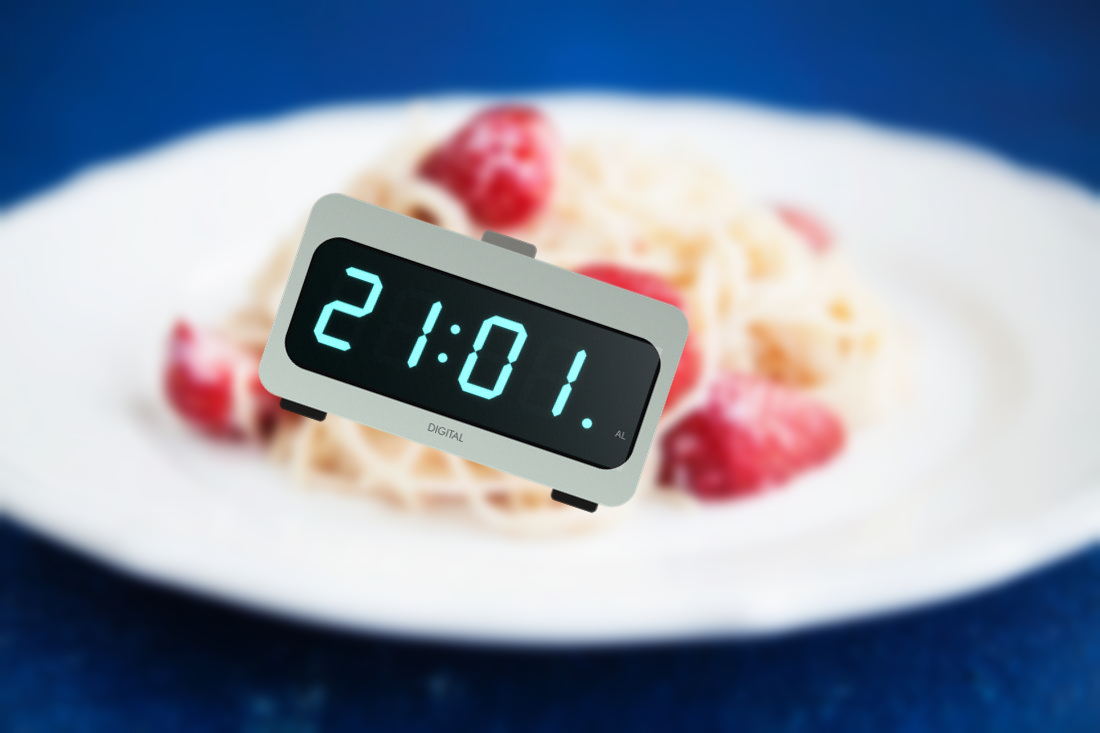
{"hour": 21, "minute": 1}
